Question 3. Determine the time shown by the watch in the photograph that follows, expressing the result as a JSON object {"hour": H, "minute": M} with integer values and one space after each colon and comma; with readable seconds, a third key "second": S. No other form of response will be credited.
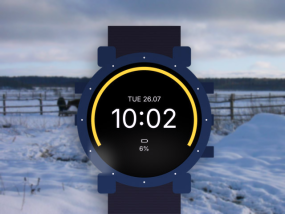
{"hour": 10, "minute": 2}
